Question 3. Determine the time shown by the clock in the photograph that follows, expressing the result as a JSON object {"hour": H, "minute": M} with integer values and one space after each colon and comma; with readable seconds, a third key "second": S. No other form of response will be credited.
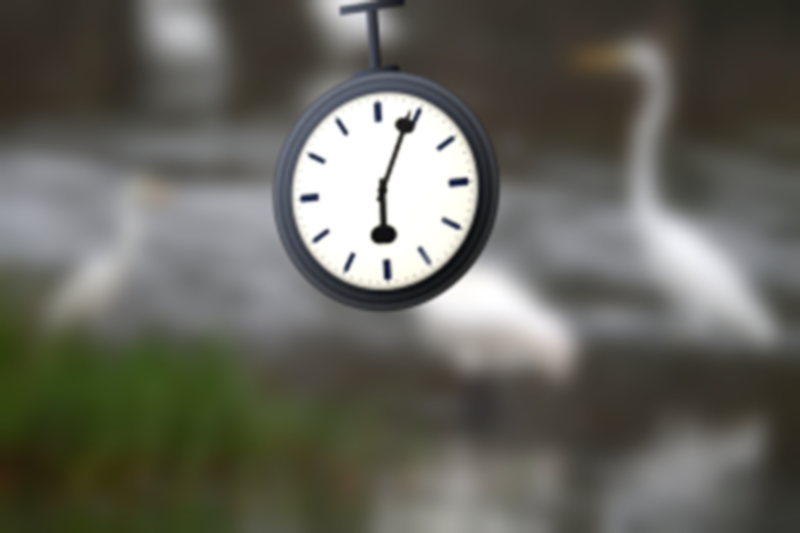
{"hour": 6, "minute": 4}
